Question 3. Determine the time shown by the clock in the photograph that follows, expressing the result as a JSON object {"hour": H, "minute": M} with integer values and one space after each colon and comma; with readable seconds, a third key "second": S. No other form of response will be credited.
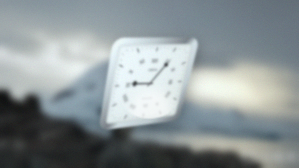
{"hour": 9, "minute": 6}
